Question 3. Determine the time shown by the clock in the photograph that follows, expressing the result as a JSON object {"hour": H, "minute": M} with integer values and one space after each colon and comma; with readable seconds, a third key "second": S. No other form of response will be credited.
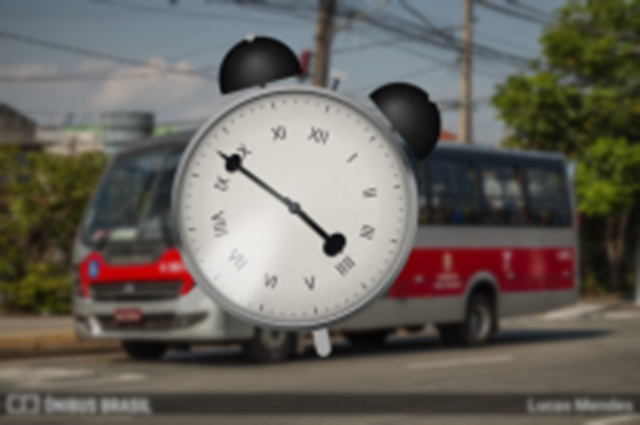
{"hour": 3, "minute": 48}
